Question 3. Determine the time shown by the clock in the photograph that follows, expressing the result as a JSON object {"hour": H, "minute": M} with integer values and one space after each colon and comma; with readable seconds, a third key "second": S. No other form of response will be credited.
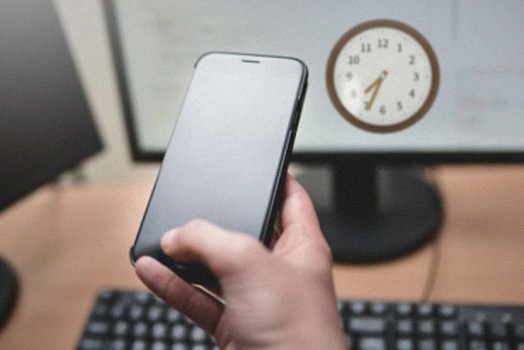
{"hour": 7, "minute": 34}
